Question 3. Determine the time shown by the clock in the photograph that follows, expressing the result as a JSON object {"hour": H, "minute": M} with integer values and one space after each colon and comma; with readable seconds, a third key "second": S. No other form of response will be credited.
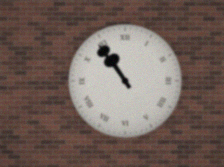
{"hour": 10, "minute": 54}
